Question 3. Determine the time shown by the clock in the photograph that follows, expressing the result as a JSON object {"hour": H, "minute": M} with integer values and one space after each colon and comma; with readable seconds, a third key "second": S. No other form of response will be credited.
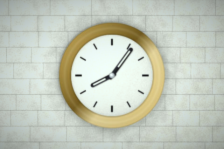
{"hour": 8, "minute": 6}
